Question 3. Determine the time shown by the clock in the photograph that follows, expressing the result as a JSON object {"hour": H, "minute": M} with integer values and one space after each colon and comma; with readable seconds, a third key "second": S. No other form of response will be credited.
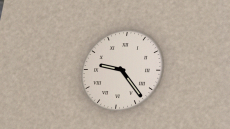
{"hour": 9, "minute": 23}
